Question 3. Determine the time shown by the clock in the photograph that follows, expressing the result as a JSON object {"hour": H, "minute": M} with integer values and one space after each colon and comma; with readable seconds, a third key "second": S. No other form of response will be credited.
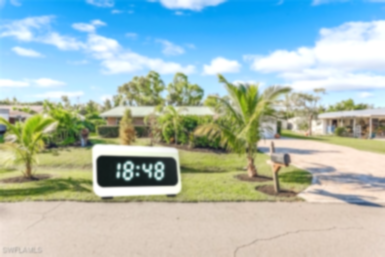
{"hour": 18, "minute": 48}
